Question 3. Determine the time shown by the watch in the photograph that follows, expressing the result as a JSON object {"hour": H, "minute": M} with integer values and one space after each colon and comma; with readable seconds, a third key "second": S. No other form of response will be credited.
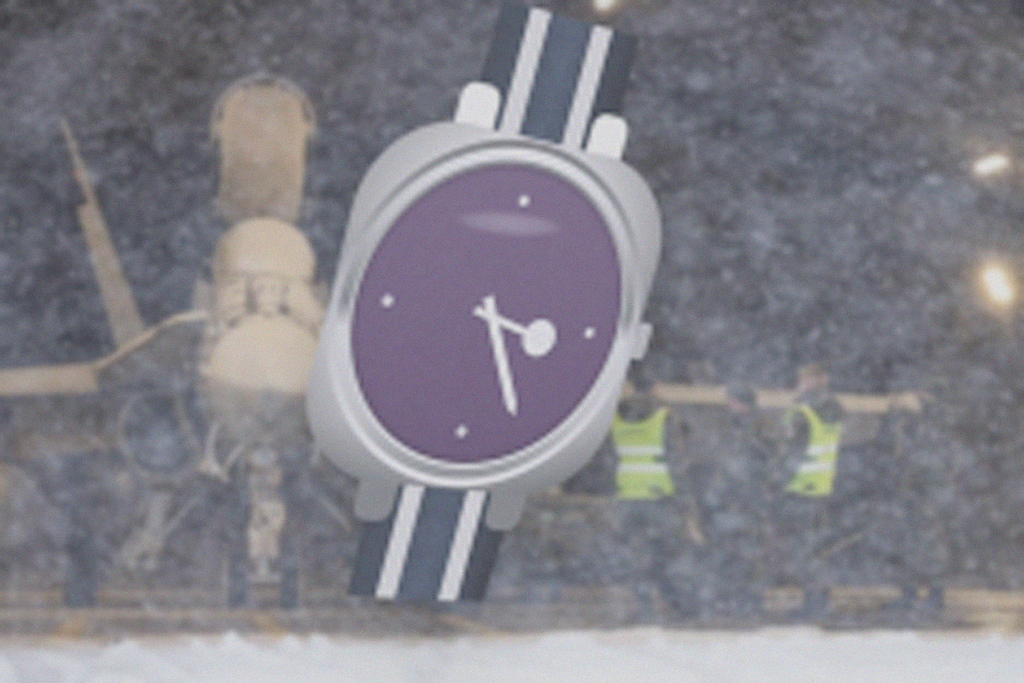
{"hour": 3, "minute": 25}
